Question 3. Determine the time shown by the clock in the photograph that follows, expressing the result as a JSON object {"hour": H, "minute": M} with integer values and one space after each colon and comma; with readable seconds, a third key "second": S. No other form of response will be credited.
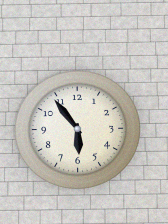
{"hour": 5, "minute": 54}
